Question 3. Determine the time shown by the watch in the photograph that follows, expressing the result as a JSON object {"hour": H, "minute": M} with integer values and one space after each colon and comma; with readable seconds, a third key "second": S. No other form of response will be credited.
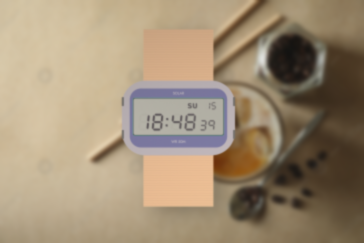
{"hour": 18, "minute": 48, "second": 39}
